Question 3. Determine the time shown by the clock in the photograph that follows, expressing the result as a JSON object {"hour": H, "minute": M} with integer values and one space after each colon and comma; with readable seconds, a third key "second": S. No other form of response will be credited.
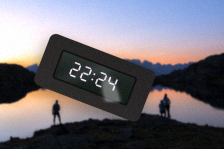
{"hour": 22, "minute": 24}
